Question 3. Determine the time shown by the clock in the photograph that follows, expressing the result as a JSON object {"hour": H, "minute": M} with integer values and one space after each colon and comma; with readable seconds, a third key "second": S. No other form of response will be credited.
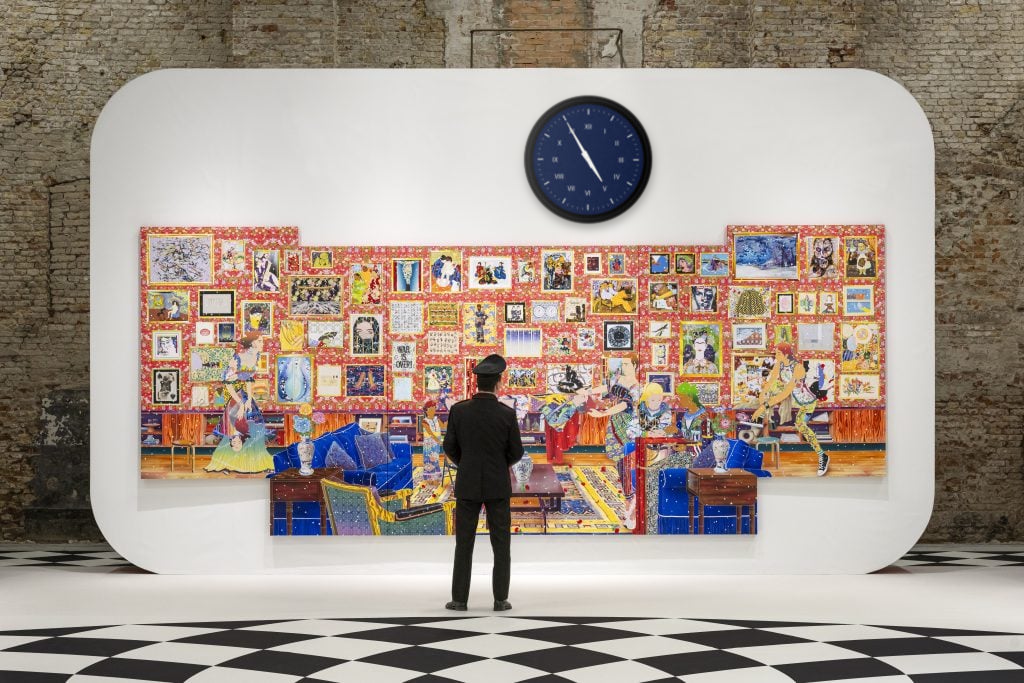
{"hour": 4, "minute": 55}
